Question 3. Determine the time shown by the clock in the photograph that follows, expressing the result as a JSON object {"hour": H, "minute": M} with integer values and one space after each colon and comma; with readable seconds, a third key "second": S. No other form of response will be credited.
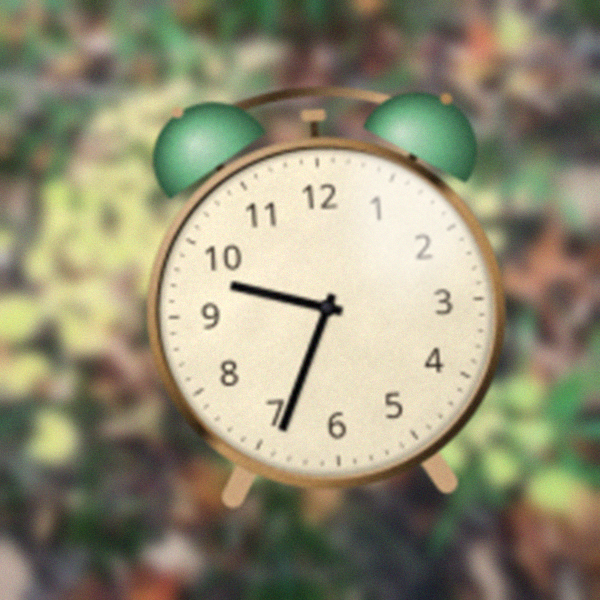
{"hour": 9, "minute": 34}
